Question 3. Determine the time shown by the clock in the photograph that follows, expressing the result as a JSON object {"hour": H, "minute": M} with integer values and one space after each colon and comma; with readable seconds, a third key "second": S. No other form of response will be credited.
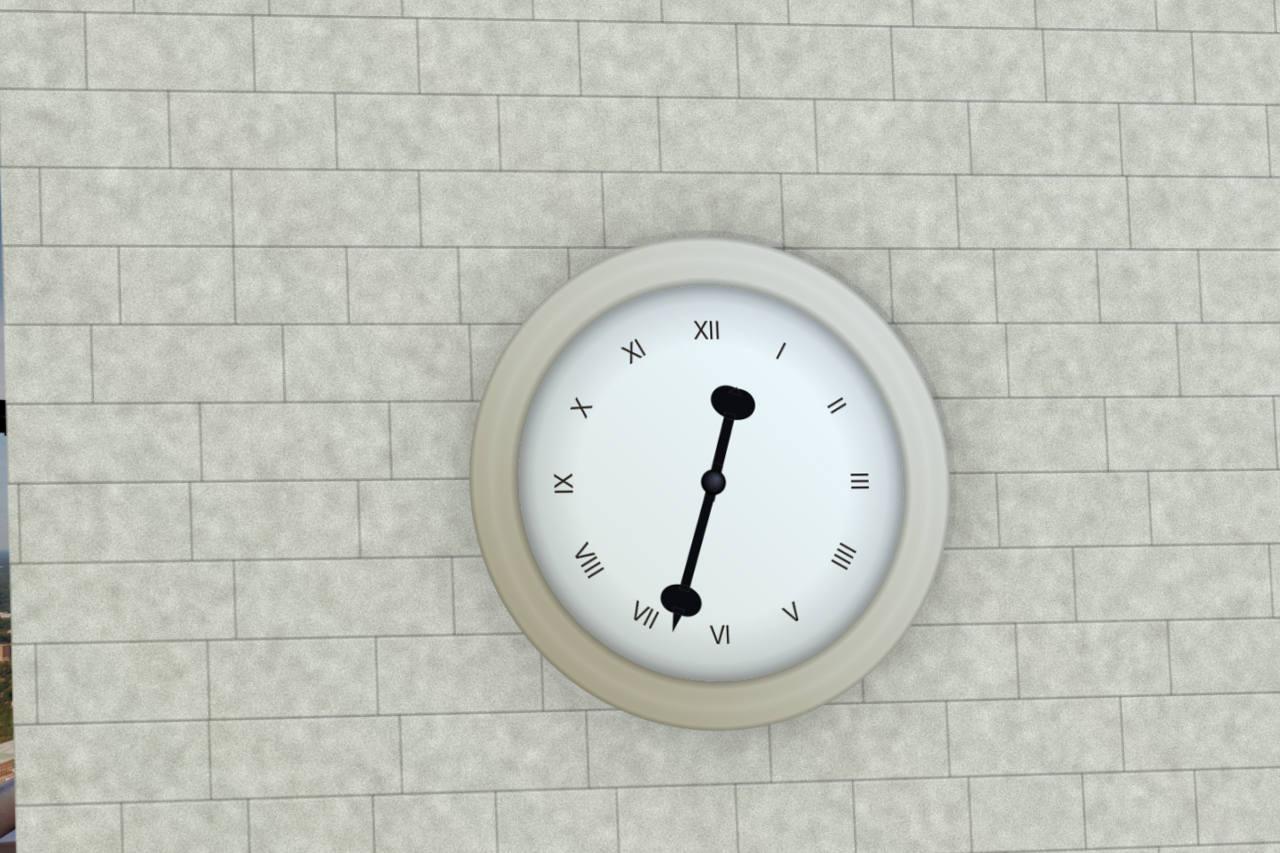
{"hour": 12, "minute": 33}
